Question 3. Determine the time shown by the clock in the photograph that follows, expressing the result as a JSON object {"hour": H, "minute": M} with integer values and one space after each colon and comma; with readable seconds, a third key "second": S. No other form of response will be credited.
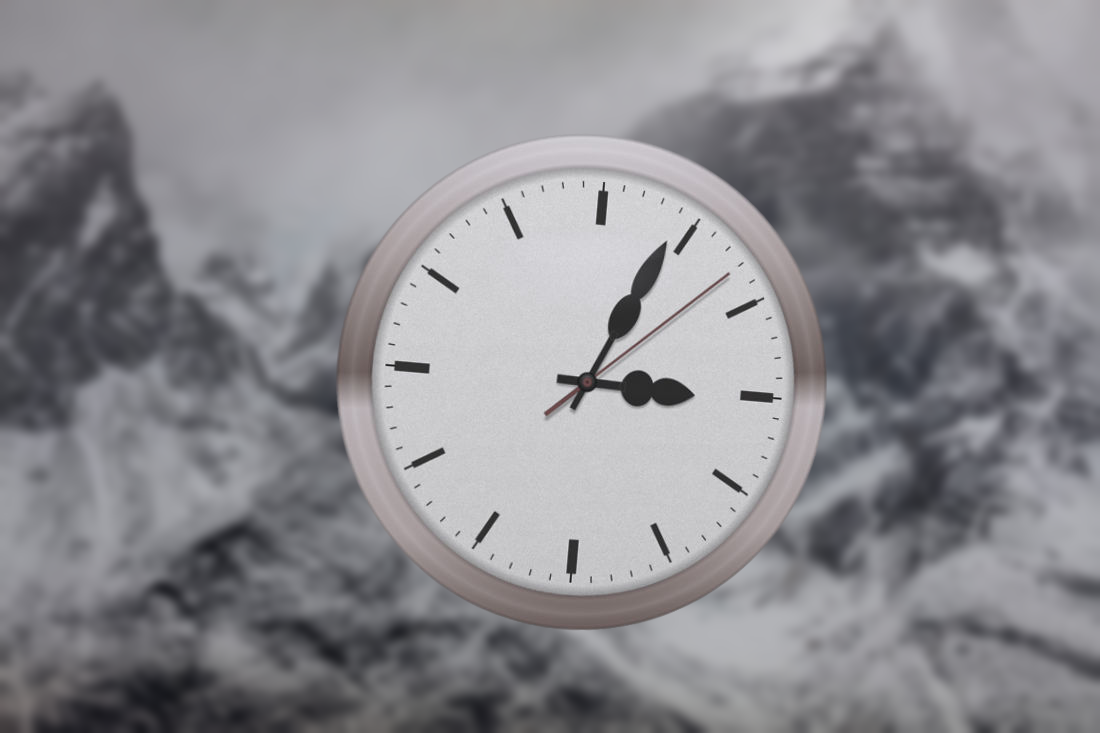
{"hour": 3, "minute": 4, "second": 8}
